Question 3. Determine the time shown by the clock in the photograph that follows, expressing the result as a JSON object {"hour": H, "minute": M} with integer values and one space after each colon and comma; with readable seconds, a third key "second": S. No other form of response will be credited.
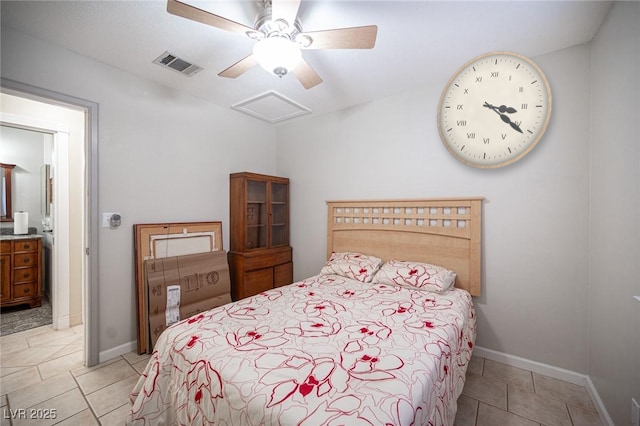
{"hour": 3, "minute": 21}
